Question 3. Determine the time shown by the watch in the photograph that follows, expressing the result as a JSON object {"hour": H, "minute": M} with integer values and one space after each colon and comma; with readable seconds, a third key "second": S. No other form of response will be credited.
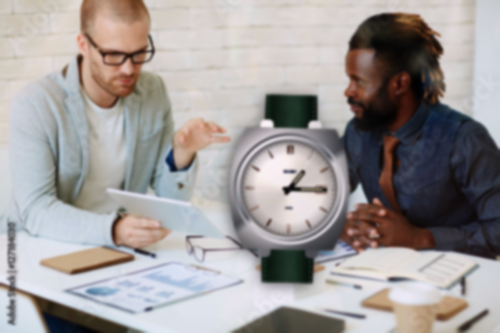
{"hour": 1, "minute": 15}
